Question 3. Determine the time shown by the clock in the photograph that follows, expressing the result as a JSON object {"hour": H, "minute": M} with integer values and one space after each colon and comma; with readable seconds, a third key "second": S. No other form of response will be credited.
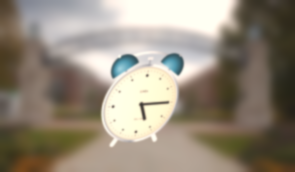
{"hour": 5, "minute": 15}
